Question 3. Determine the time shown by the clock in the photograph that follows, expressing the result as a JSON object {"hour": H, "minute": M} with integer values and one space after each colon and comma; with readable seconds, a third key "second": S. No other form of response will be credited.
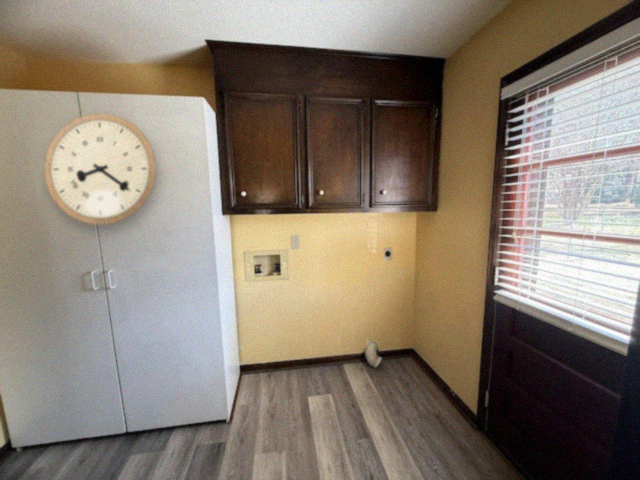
{"hour": 8, "minute": 21}
